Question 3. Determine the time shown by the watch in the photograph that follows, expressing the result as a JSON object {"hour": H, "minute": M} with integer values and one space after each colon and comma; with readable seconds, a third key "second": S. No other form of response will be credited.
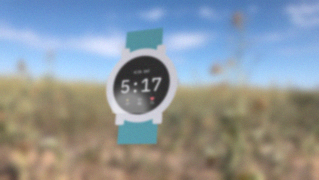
{"hour": 5, "minute": 17}
